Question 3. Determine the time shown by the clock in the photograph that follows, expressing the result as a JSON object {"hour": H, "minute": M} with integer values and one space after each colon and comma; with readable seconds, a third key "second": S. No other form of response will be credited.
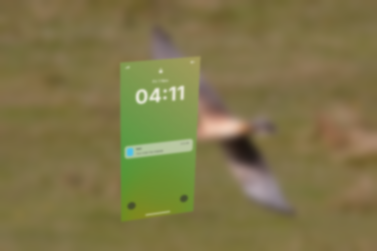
{"hour": 4, "minute": 11}
